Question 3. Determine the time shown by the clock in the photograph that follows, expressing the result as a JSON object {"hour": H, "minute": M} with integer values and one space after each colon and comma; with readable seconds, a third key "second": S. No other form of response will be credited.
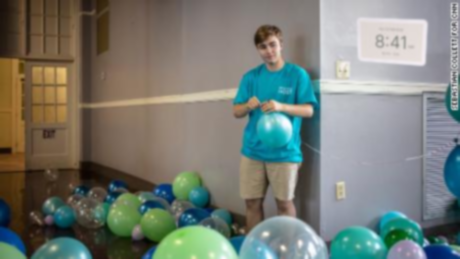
{"hour": 8, "minute": 41}
